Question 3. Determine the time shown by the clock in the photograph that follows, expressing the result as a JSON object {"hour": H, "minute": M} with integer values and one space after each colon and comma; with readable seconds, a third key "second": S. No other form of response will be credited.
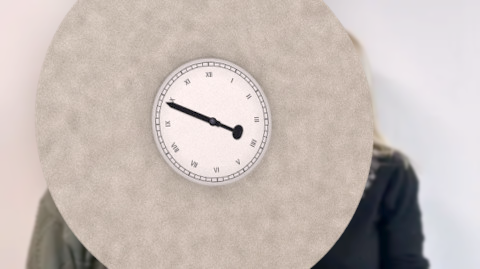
{"hour": 3, "minute": 49}
